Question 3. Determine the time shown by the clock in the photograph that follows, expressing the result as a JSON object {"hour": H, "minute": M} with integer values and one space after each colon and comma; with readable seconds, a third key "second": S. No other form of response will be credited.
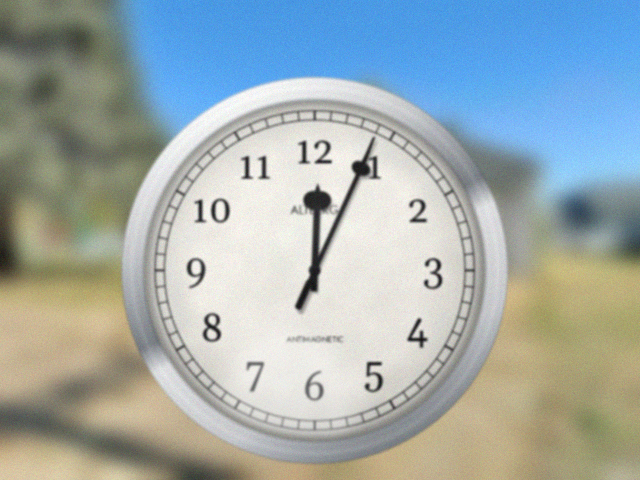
{"hour": 12, "minute": 4, "second": 4}
